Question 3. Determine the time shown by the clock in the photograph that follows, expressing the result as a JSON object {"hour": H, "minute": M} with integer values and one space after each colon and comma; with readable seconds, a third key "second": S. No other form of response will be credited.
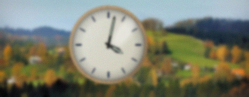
{"hour": 4, "minute": 2}
